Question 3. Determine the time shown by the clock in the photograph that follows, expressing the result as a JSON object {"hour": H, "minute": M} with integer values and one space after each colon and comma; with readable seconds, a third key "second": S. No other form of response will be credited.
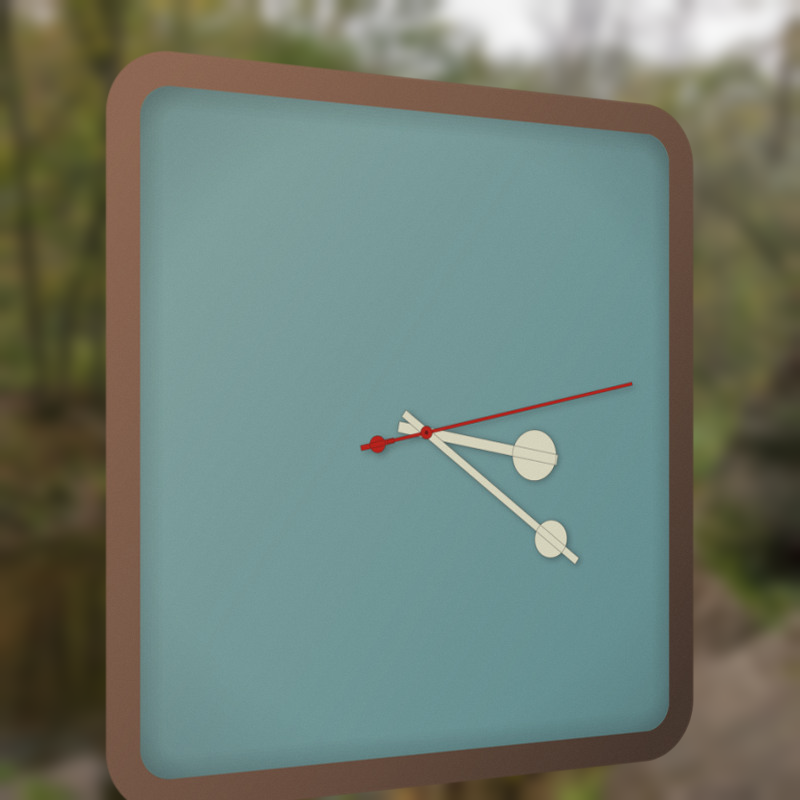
{"hour": 3, "minute": 21, "second": 13}
